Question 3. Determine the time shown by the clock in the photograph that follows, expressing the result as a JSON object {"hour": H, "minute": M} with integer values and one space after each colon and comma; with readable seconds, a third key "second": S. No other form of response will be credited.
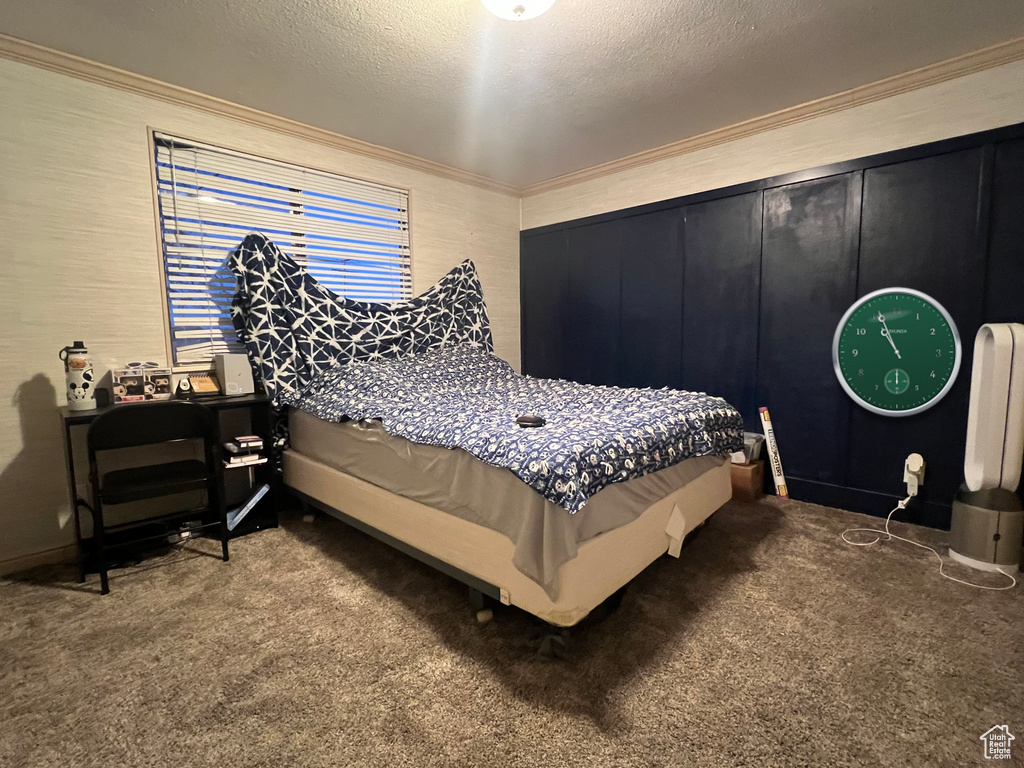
{"hour": 10, "minute": 56}
